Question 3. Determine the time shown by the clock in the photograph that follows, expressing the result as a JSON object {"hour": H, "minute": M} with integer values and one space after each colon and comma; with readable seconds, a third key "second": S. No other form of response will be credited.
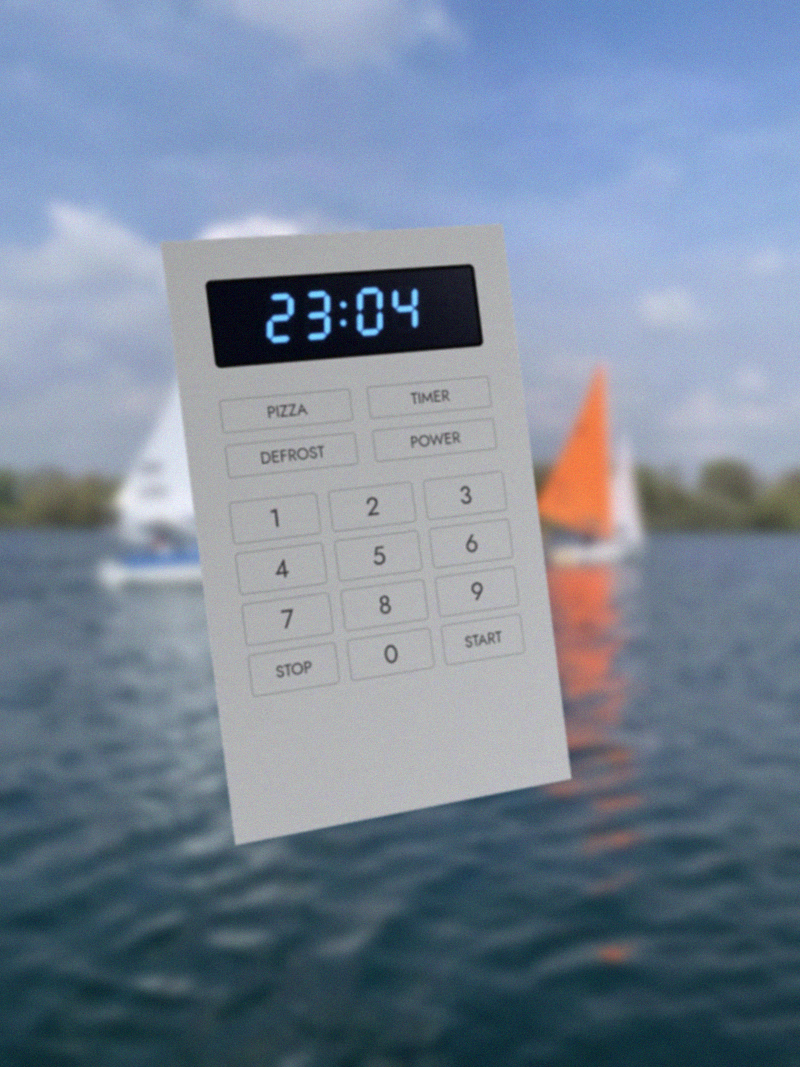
{"hour": 23, "minute": 4}
